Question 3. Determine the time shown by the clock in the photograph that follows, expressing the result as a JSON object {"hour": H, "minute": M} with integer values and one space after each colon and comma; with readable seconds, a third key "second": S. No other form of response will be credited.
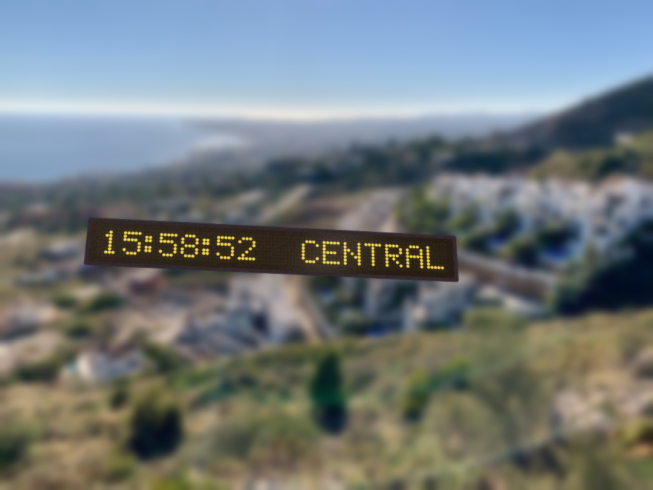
{"hour": 15, "minute": 58, "second": 52}
